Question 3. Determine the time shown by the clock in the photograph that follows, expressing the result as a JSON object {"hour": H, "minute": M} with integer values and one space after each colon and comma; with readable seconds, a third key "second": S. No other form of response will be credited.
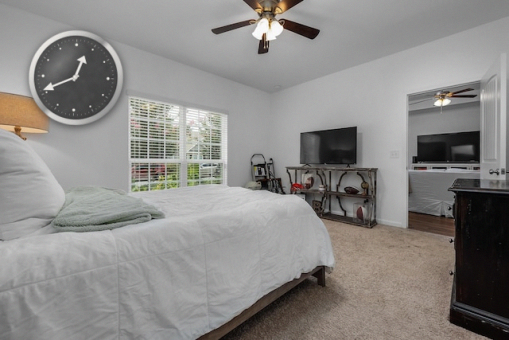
{"hour": 12, "minute": 41}
